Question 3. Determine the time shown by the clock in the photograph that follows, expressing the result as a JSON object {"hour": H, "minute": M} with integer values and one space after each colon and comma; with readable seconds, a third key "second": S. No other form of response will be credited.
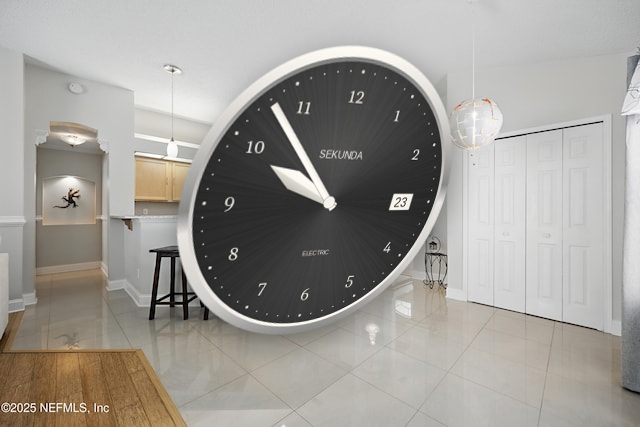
{"hour": 9, "minute": 53}
